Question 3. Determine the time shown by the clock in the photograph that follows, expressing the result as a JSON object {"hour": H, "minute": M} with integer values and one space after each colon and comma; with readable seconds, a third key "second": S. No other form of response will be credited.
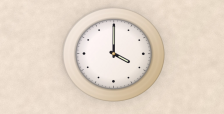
{"hour": 4, "minute": 0}
